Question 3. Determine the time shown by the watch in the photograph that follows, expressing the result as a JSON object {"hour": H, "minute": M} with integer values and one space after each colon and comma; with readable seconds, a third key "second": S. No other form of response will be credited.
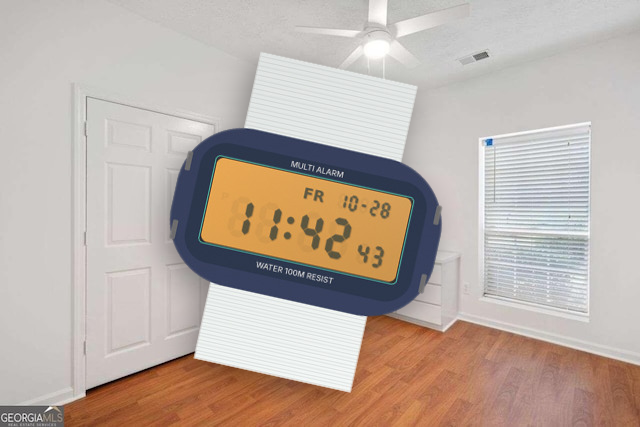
{"hour": 11, "minute": 42, "second": 43}
